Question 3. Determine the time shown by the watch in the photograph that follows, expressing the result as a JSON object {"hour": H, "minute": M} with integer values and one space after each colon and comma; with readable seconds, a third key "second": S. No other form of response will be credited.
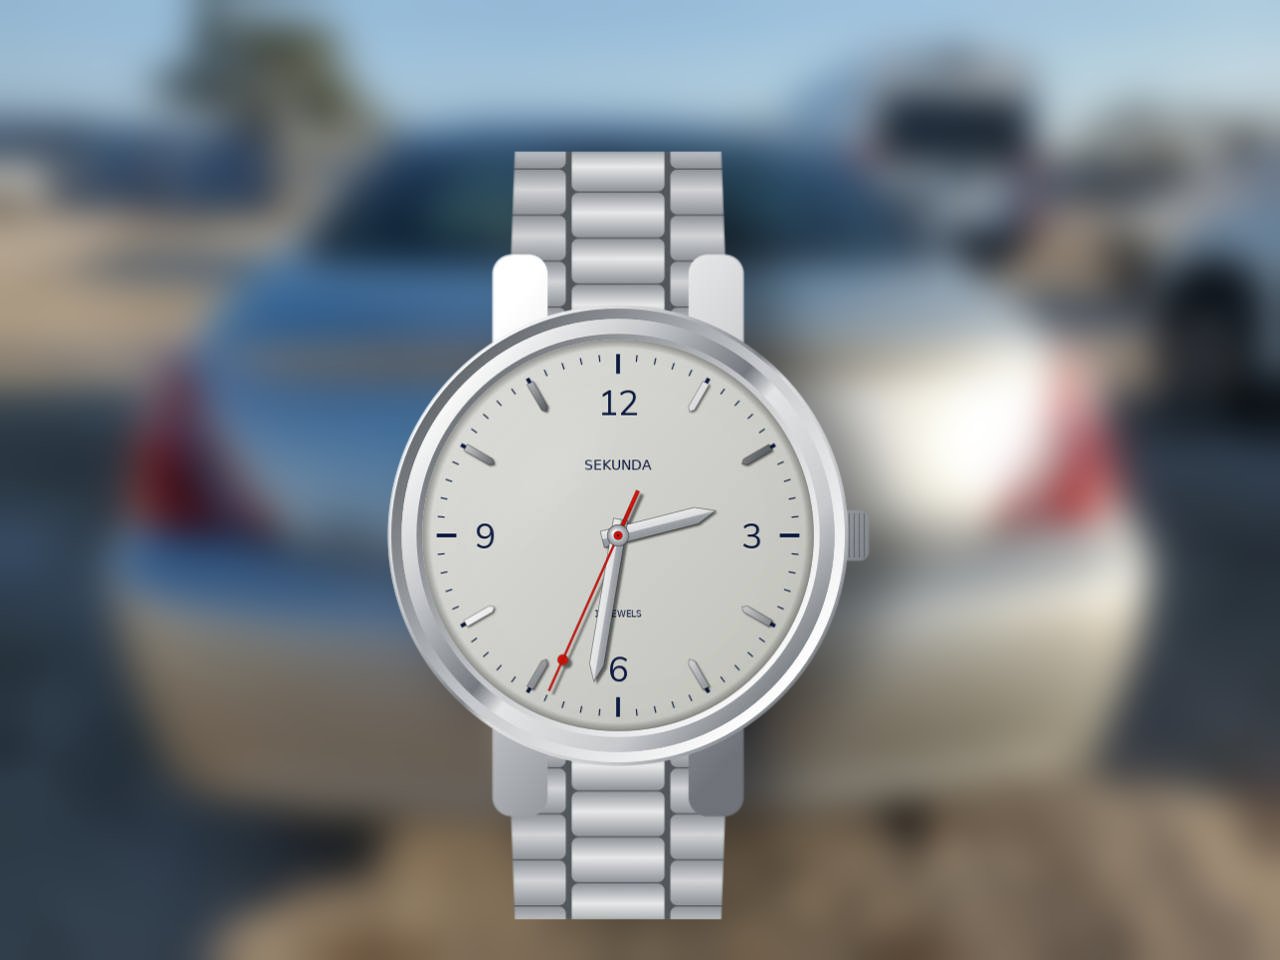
{"hour": 2, "minute": 31, "second": 34}
